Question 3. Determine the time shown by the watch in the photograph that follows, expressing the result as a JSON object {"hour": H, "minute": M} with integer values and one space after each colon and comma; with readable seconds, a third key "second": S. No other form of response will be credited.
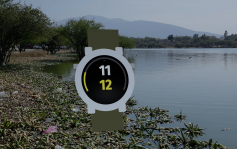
{"hour": 11, "minute": 12}
